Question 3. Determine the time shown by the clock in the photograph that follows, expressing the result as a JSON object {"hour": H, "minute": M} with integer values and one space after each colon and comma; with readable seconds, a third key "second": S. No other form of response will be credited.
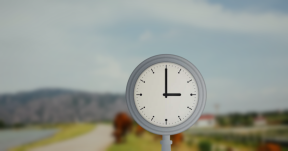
{"hour": 3, "minute": 0}
